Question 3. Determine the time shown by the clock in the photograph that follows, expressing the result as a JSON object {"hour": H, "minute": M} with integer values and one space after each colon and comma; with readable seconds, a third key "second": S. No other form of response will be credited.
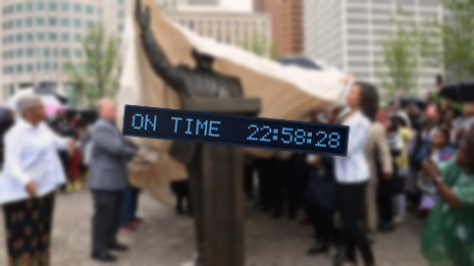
{"hour": 22, "minute": 58, "second": 28}
